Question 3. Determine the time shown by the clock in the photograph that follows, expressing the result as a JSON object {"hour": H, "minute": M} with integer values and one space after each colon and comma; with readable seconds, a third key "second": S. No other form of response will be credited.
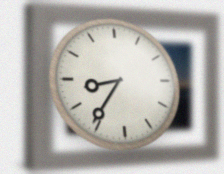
{"hour": 8, "minute": 36}
